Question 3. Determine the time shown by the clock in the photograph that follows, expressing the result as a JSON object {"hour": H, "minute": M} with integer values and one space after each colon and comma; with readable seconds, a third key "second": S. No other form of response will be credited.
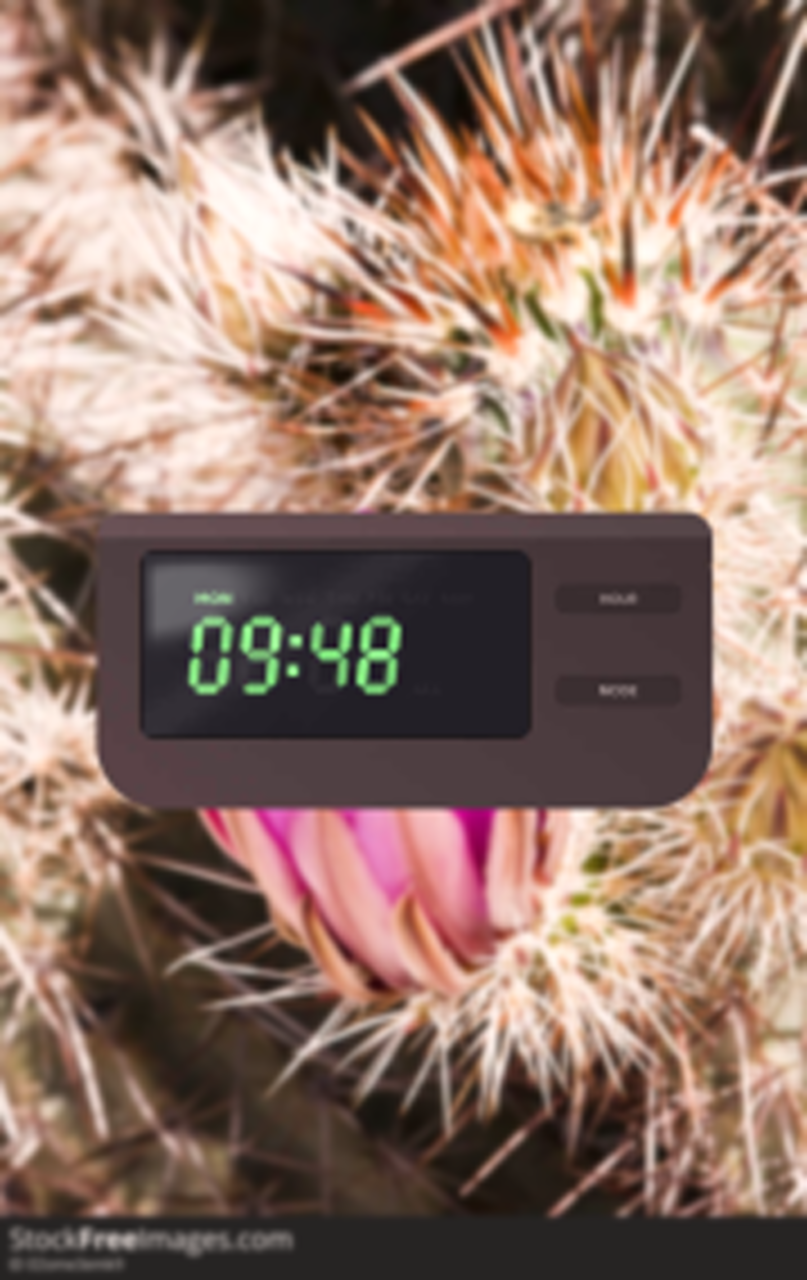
{"hour": 9, "minute": 48}
